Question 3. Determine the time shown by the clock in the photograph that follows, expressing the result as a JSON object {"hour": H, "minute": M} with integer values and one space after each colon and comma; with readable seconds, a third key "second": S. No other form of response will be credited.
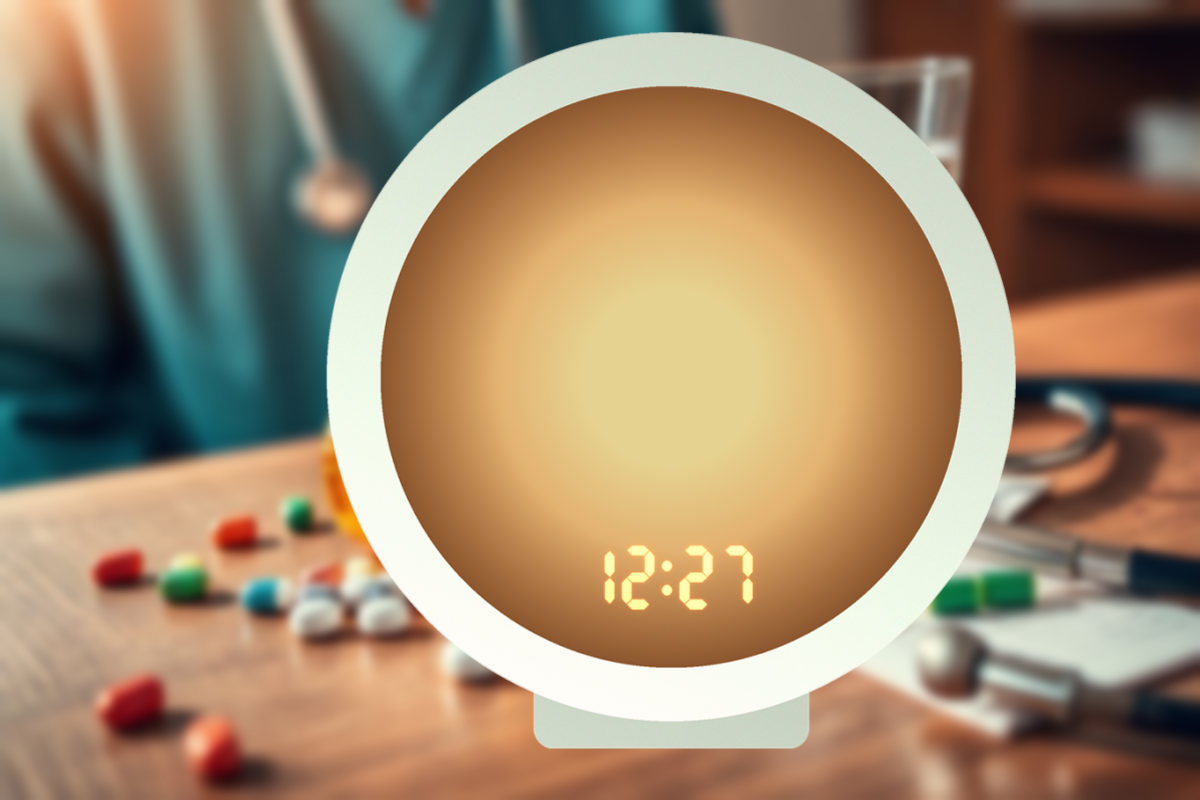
{"hour": 12, "minute": 27}
